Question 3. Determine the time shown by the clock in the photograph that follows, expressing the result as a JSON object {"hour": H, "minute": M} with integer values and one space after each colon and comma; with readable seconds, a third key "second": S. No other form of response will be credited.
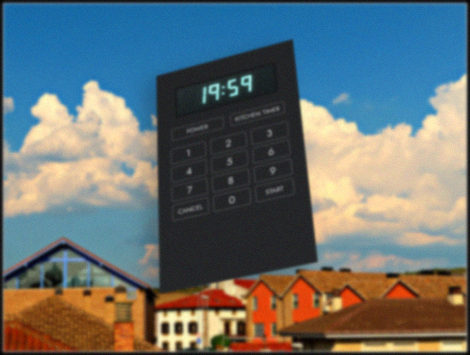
{"hour": 19, "minute": 59}
